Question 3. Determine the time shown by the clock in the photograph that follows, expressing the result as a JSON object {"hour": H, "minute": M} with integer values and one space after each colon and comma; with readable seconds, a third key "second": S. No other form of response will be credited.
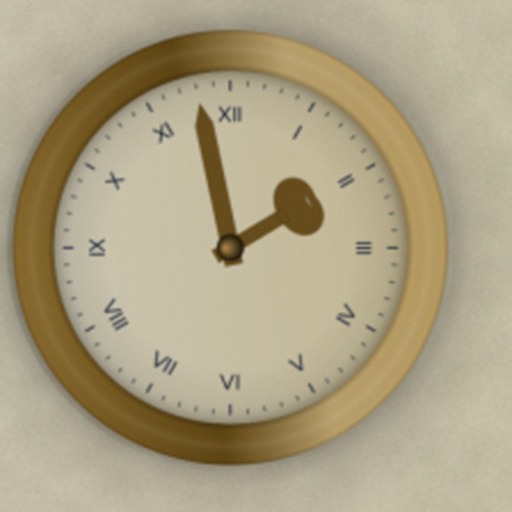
{"hour": 1, "minute": 58}
